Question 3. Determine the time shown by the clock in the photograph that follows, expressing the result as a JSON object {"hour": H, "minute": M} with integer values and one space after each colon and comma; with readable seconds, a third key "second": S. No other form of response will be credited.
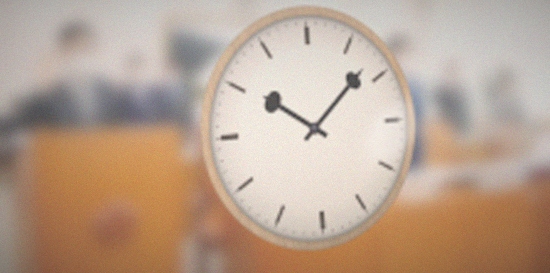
{"hour": 10, "minute": 8}
